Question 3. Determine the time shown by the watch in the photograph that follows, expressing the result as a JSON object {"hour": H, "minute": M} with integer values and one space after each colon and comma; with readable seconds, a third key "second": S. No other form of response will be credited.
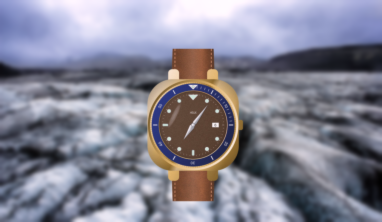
{"hour": 7, "minute": 6}
